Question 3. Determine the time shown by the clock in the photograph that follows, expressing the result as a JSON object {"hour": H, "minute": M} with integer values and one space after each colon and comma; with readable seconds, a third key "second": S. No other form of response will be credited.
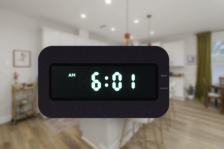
{"hour": 6, "minute": 1}
